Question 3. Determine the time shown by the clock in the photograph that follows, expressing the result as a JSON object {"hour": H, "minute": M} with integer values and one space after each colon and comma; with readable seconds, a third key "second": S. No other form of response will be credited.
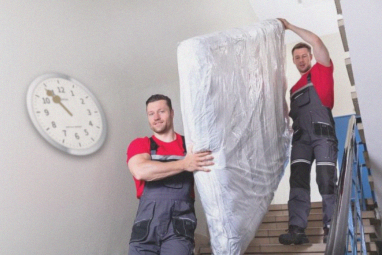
{"hour": 10, "minute": 54}
